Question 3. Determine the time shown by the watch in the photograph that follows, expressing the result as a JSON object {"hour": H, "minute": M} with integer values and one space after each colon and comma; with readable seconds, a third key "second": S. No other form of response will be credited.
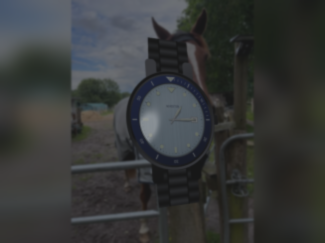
{"hour": 1, "minute": 15}
